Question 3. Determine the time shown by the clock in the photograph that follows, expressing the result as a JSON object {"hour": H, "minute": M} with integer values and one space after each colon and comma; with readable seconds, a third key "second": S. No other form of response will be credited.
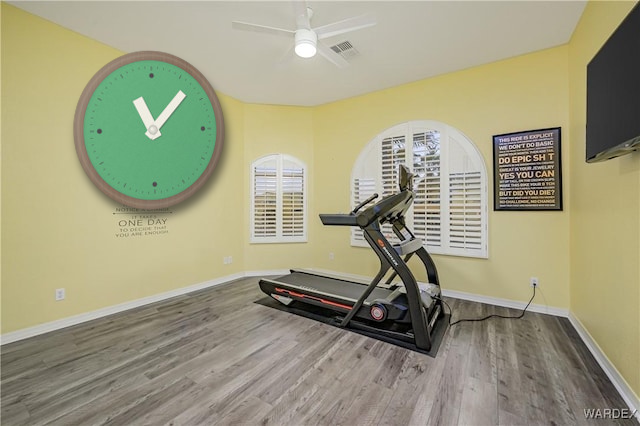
{"hour": 11, "minute": 7}
